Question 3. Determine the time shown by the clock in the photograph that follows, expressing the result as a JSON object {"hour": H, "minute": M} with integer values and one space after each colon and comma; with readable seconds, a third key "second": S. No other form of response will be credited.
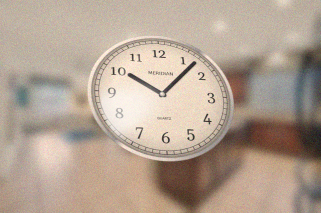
{"hour": 10, "minute": 7}
